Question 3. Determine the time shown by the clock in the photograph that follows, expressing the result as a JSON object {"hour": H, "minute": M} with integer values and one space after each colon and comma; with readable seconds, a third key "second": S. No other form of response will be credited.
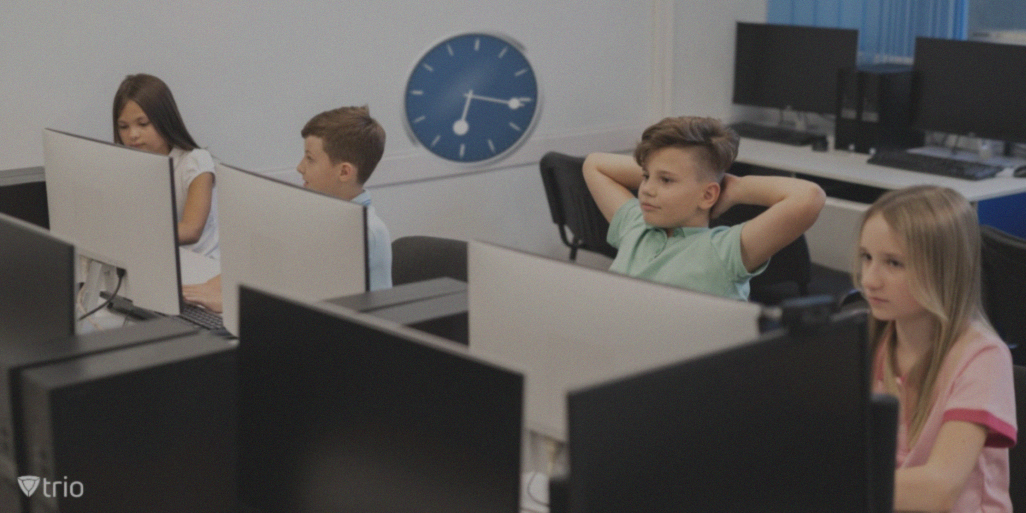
{"hour": 6, "minute": 16}
